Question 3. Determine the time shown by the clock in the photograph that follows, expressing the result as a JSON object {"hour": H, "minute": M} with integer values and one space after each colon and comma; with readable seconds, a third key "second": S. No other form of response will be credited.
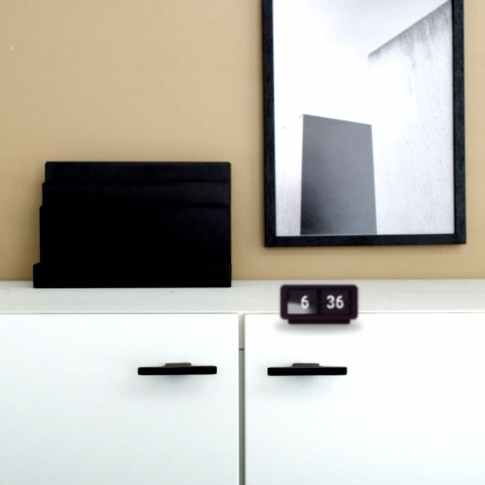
{"hour": 6, "minute": 36}
